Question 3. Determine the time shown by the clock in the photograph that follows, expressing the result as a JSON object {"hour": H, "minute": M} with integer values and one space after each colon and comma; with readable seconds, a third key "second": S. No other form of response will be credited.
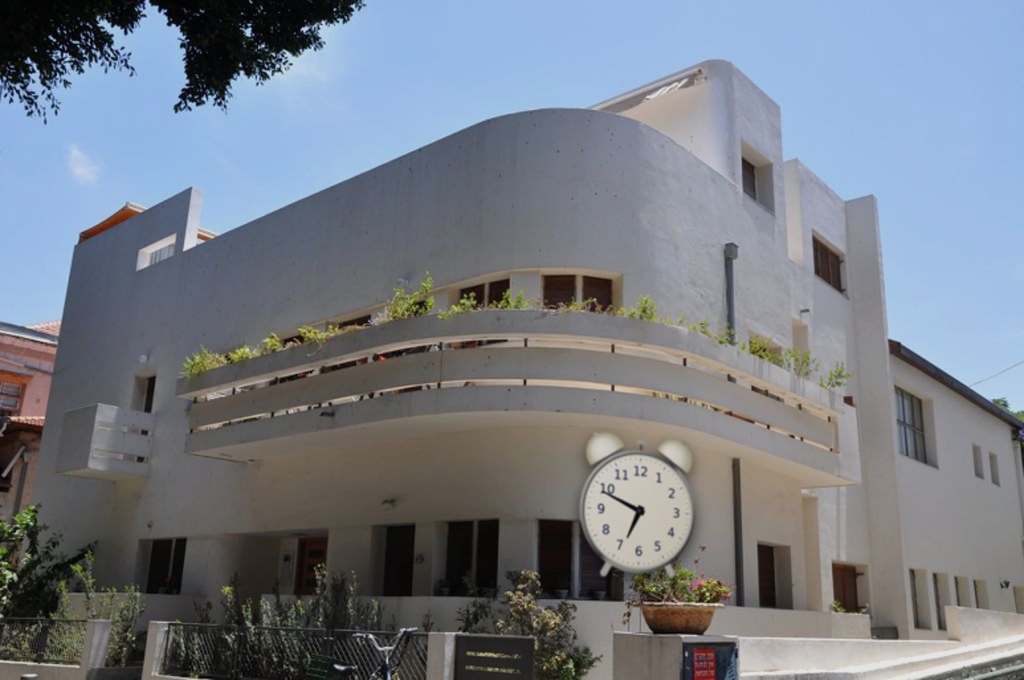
{"hour": 6, "minute": 49}
